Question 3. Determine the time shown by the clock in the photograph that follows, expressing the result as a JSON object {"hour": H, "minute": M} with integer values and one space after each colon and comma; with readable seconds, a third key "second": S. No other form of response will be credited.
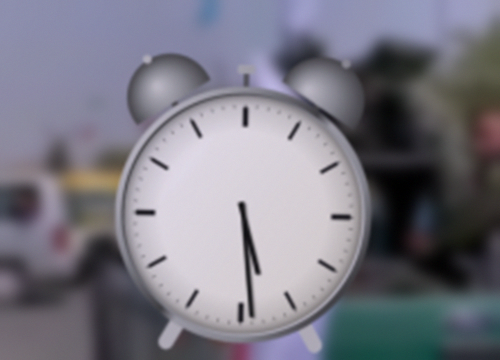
{"hour": 5, "minute": 29}
